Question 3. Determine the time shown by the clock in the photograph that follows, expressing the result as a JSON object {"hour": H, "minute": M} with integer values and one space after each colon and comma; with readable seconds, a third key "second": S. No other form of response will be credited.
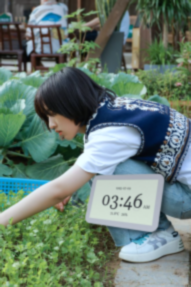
{"hour": 3, "minute": 46}
